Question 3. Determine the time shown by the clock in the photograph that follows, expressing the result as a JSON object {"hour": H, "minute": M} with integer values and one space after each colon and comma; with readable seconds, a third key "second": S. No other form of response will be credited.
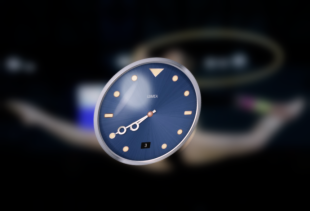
{"hour": 7, "minute": 40}
